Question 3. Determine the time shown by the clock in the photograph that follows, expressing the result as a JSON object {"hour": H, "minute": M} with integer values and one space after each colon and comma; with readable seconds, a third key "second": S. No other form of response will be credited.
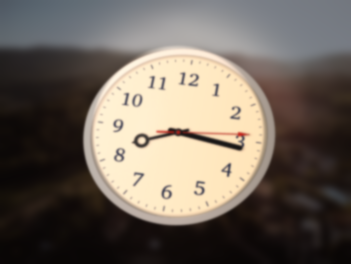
{"hour": 8, "minute": 16, "second": 14}
